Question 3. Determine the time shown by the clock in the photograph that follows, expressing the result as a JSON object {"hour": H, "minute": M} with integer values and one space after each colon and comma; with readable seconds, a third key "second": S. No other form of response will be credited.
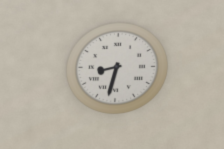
{"hour": 8, "minute": 32}
